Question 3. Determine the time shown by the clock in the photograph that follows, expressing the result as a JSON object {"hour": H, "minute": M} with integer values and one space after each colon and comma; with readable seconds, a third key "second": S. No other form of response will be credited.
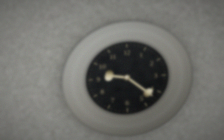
{"hour": 9, "minute": 22}
